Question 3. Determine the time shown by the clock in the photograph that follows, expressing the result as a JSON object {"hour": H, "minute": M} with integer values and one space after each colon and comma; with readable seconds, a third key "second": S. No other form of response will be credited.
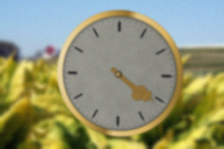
{"hour": 4, "minute": 21}
